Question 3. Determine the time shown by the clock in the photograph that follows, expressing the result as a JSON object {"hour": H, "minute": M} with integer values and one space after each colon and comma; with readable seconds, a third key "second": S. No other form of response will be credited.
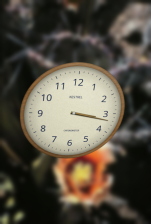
{"hour": 3, "minute": 17}
